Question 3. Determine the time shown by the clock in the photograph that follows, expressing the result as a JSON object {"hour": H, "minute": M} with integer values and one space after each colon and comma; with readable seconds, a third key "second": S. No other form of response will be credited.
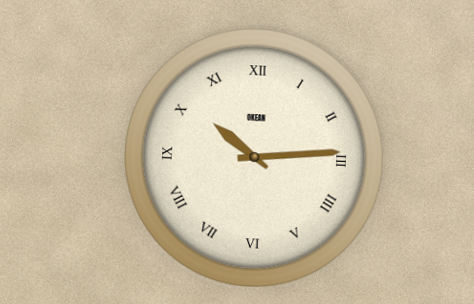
{"hour": 10, "minute": 14}
